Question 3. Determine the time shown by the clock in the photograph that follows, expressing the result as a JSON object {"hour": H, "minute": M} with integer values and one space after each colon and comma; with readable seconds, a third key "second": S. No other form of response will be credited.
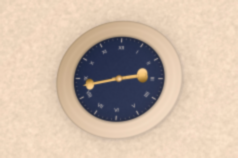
{"hour": 2, "minute": 43}
